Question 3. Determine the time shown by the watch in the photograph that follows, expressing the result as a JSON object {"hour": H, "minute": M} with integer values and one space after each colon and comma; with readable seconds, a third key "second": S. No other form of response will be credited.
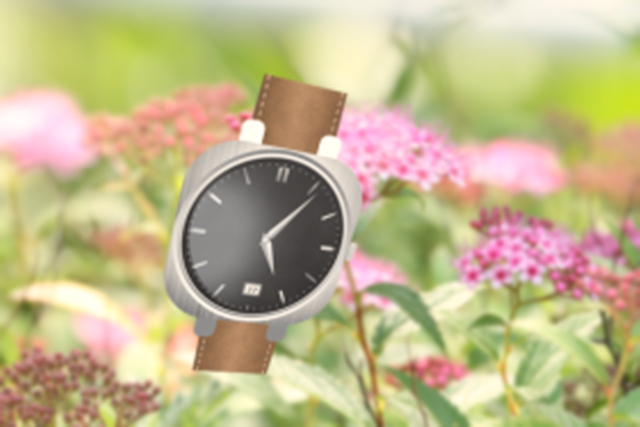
{"hour": 5, "minute": 6}
